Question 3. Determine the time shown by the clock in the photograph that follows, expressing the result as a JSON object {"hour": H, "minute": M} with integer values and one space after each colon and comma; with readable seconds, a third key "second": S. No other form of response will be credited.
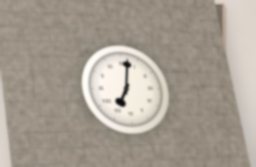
{"hour": 7, "minute": 2}
